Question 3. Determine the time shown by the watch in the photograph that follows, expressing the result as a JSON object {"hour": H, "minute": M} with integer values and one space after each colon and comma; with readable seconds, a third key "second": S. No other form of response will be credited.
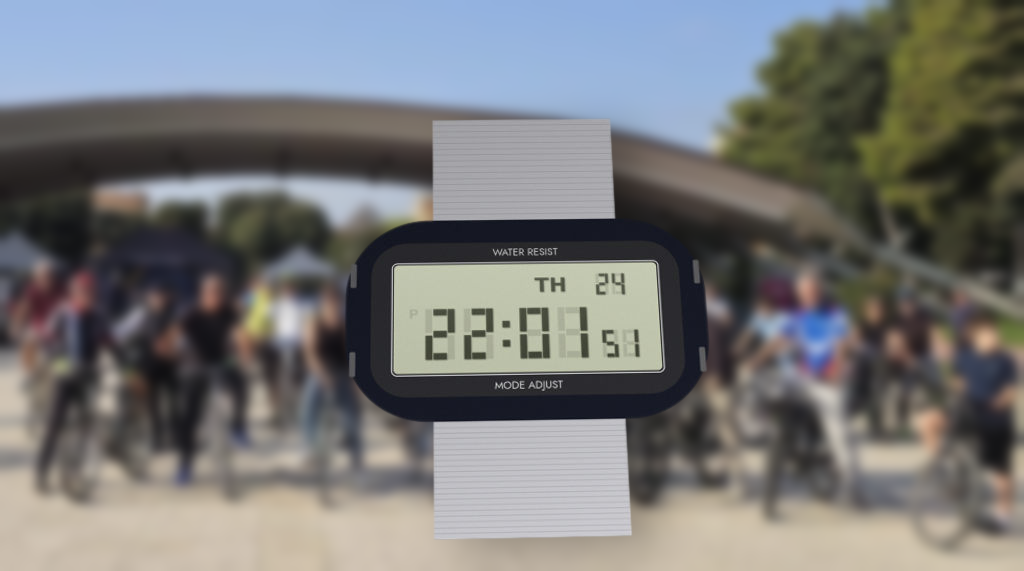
{"hour": 22, "minute": 1, "second": 51}
